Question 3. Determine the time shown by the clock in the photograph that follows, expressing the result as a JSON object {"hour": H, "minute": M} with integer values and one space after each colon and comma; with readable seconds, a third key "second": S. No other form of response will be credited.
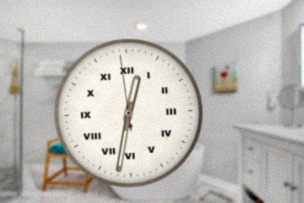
{"hour": 12, "minute": 31, "second": 59}
